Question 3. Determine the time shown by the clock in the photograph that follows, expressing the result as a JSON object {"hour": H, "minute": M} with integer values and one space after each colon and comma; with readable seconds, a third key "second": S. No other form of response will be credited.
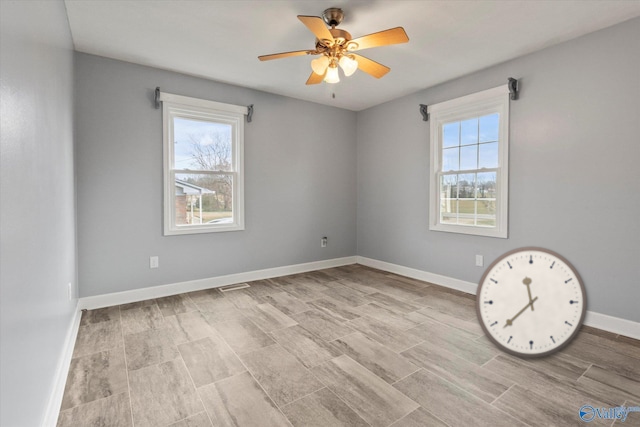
{"hour": 11, "minute": 38}
